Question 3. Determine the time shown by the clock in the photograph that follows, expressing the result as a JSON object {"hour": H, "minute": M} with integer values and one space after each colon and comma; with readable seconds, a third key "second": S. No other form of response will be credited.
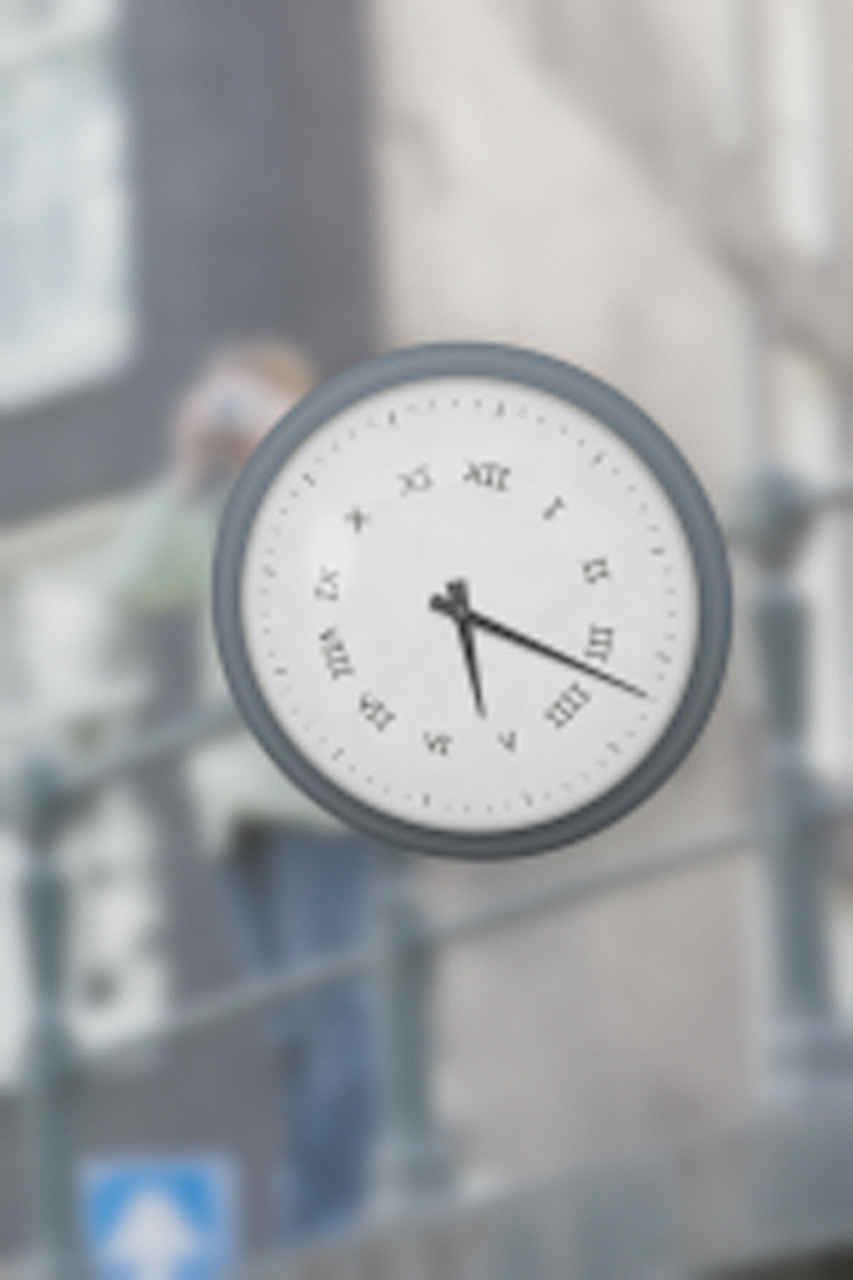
{"hour": 5, "minute": 17}
